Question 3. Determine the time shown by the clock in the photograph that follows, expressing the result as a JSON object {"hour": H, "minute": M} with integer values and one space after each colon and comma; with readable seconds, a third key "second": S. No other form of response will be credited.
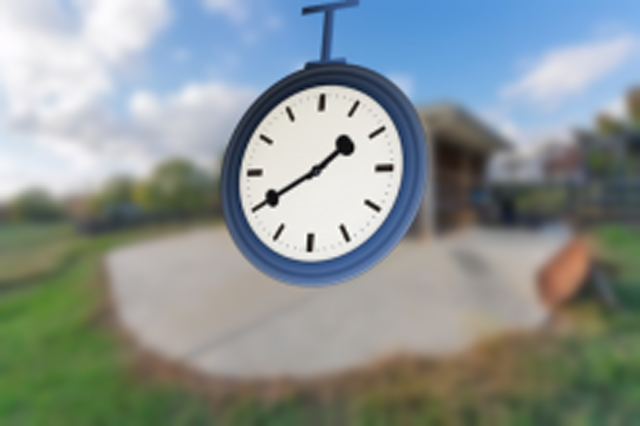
{"hour": 1, "minute": 40}
